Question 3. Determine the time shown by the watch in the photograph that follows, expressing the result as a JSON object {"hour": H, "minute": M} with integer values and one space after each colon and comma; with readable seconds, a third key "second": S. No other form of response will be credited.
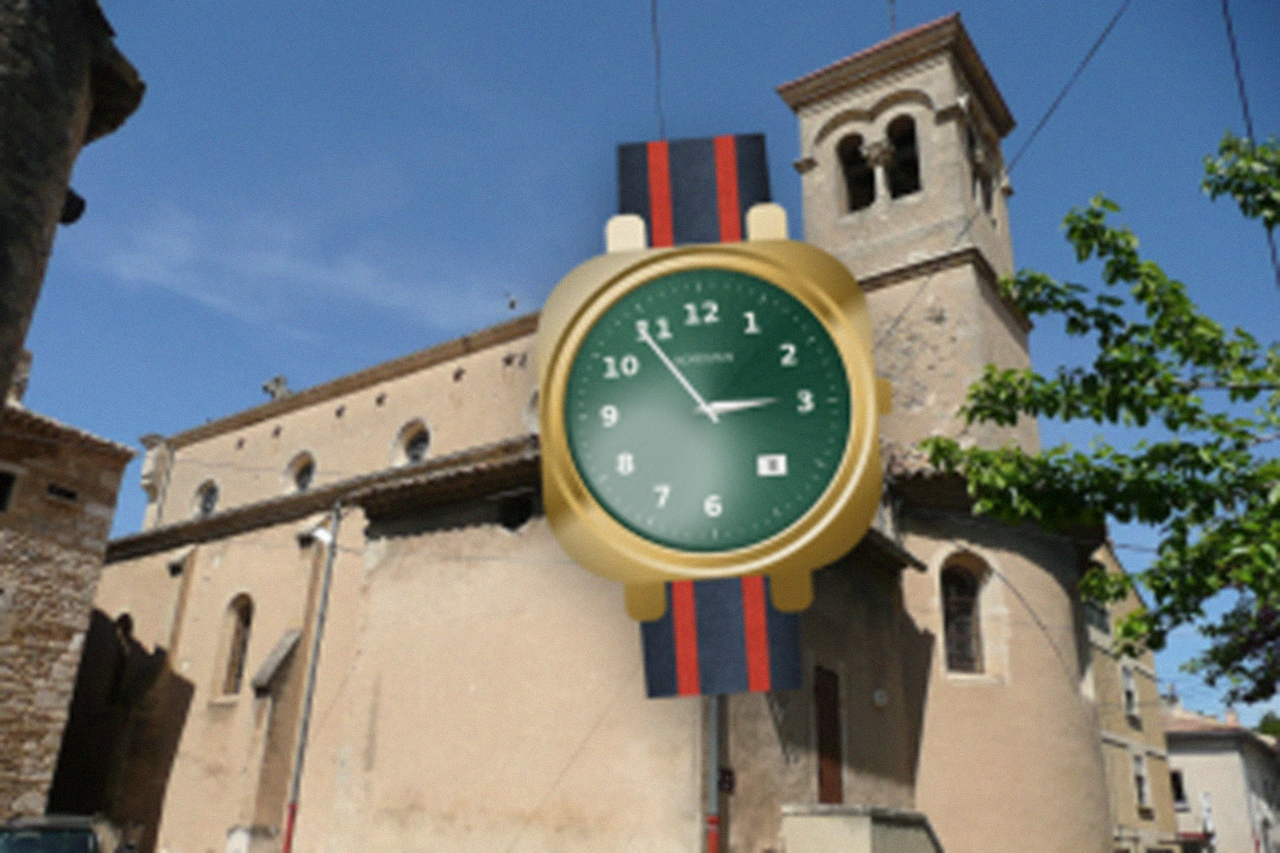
{"hour": 2, "minute": 54}
